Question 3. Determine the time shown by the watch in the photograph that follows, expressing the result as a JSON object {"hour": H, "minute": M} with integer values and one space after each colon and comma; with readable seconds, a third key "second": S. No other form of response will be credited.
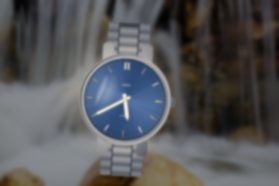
{"hour": 5, "minute": 40}
